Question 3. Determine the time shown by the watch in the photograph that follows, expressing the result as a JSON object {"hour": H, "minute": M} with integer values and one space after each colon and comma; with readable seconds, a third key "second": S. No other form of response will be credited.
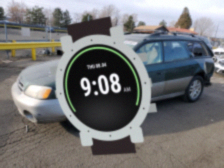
{"hour": 9, "minute": 8}
